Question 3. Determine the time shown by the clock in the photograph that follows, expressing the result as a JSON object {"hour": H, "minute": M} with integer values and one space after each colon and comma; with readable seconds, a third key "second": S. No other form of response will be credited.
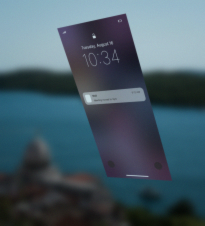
{"hour": 10, "minute": 34}
